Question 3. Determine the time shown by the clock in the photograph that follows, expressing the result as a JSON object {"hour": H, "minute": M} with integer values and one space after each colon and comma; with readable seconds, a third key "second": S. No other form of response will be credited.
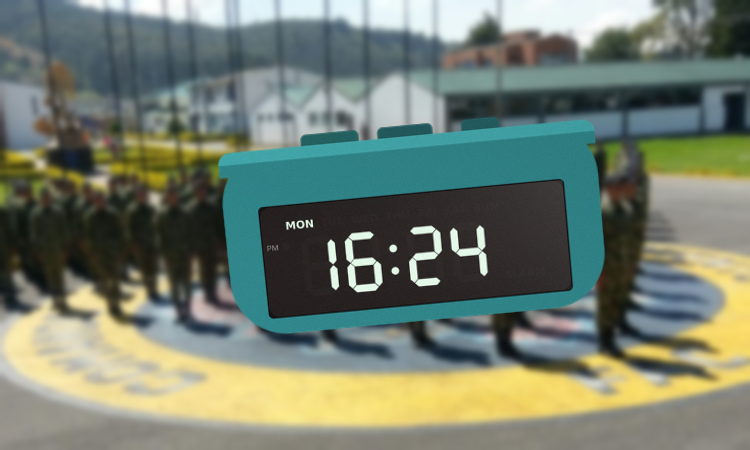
{"hour": 16, "minute": 24}
